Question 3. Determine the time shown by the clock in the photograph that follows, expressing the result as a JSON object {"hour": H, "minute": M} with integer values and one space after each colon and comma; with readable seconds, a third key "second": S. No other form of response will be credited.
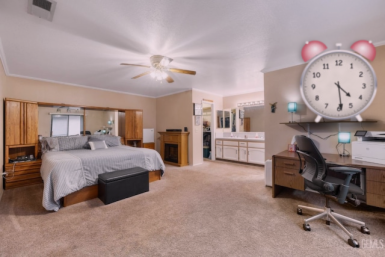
{"hour": 4, "minute": 29}
